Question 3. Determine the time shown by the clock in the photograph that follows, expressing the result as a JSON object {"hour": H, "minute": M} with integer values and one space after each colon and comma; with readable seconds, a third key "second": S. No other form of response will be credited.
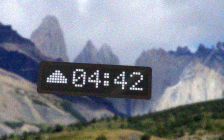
{"hour": 4, "minute": 42}
